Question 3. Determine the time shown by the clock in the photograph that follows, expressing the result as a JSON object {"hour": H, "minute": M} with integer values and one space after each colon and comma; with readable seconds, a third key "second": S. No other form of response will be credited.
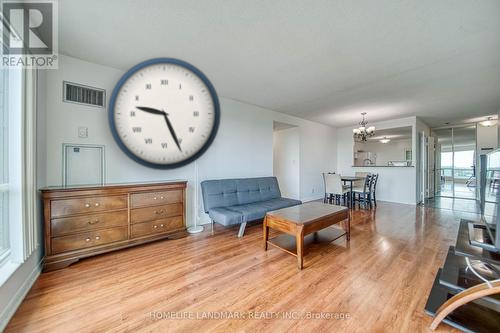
{"hour": 9, "minute": 26}
